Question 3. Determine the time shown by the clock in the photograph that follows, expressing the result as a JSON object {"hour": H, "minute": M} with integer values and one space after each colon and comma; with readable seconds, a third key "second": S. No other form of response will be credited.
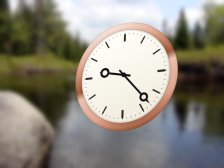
{"hour": 9, "minute": 23}
